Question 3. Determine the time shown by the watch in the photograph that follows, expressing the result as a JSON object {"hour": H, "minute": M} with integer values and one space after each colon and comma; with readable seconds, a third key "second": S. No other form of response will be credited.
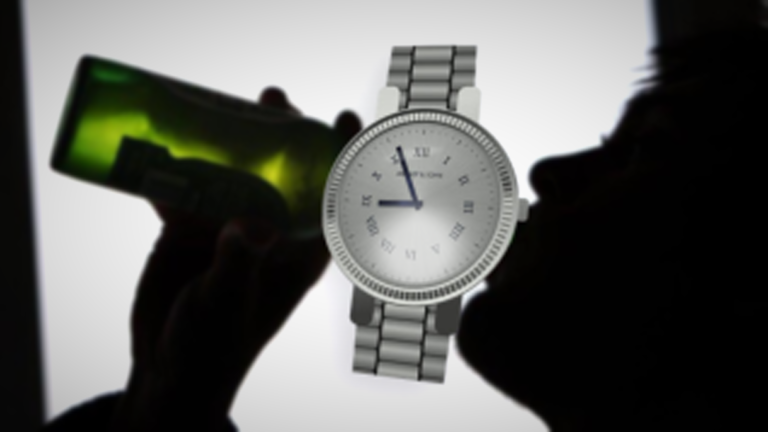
{"hour": 8, "minute": 56}
